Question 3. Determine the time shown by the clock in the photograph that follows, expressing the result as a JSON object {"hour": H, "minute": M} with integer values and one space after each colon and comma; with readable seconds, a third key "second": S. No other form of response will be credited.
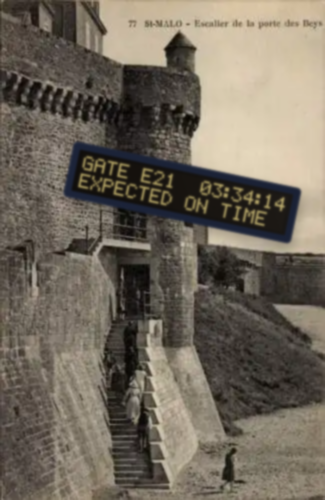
{"hour": 3, "minute": 34, "second": 14}
